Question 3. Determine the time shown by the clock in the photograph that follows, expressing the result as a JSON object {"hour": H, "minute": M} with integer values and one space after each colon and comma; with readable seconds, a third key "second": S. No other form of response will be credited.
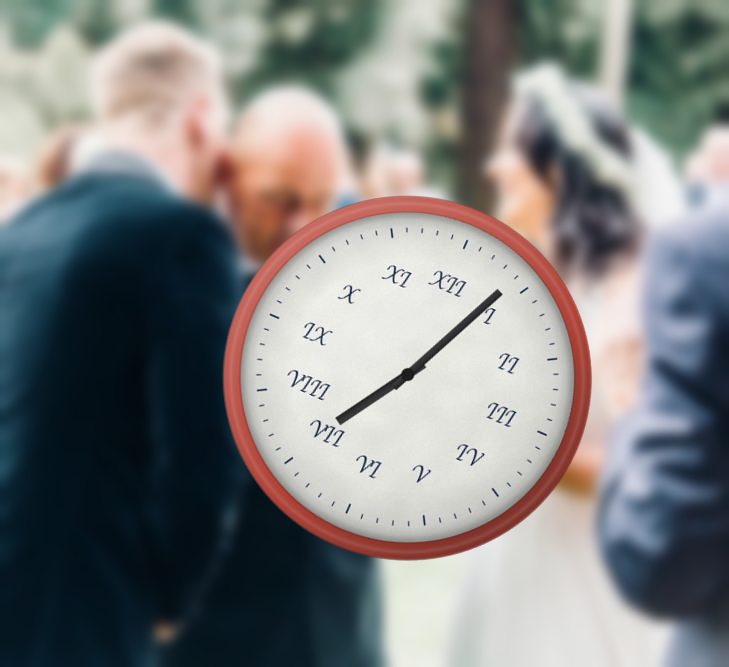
{"hour": 7, "minute": 4}
